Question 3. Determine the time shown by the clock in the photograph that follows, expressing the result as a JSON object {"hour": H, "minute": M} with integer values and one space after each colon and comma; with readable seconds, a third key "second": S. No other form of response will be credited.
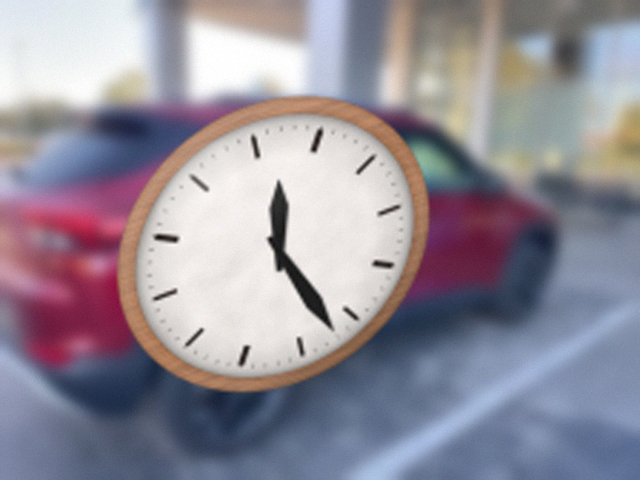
{"hour": 11, "minute": 22}
